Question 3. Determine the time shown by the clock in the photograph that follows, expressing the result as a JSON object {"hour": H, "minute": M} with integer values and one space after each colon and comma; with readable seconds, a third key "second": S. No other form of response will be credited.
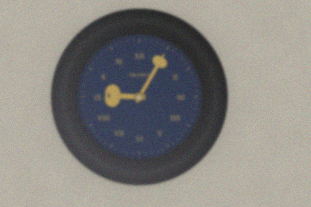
{"hour": 9, "minute": 5}
